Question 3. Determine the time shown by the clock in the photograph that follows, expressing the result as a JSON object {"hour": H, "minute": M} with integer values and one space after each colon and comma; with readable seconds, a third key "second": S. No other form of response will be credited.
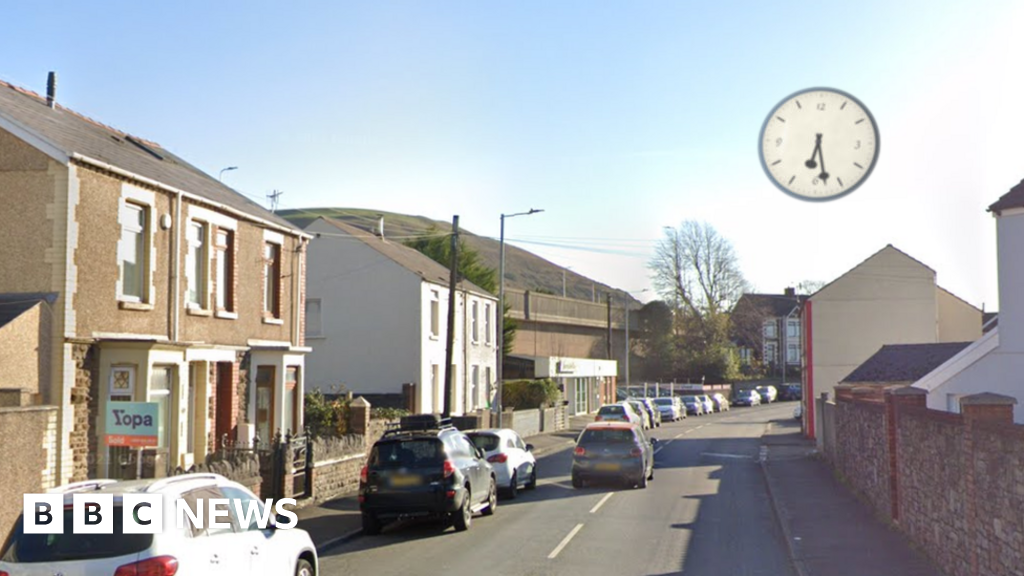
{"hour": 6, "minute": 28}
